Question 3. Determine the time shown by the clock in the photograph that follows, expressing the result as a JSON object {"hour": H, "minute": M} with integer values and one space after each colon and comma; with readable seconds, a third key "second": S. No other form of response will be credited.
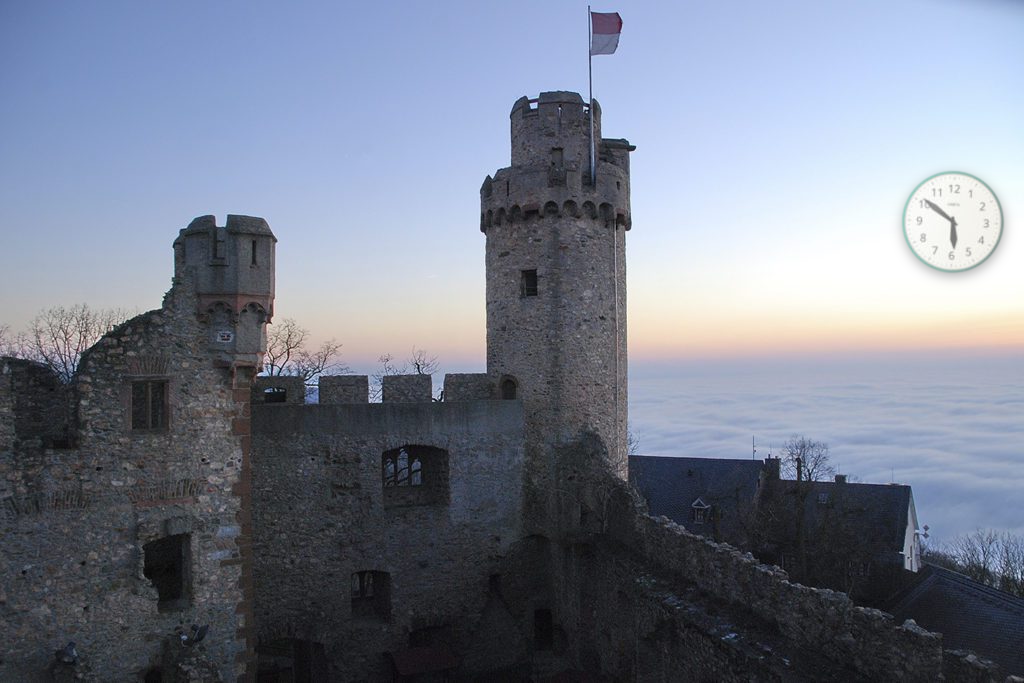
{"hour": 5, "minute": 51}
